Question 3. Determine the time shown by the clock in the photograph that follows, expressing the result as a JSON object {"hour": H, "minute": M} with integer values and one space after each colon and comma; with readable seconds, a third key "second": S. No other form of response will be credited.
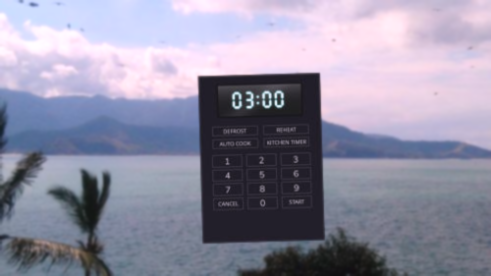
{"hour": 3, "minute": 0}
